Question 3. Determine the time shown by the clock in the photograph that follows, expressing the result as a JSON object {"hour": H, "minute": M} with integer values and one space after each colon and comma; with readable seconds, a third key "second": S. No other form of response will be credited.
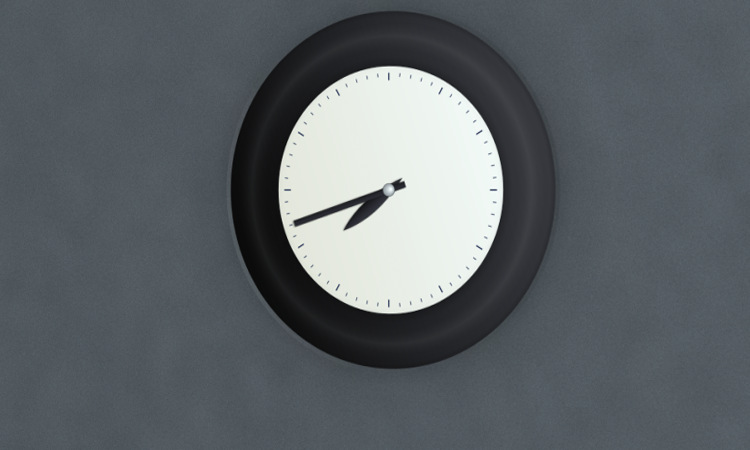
{"hour": 7, "minute": 42}
